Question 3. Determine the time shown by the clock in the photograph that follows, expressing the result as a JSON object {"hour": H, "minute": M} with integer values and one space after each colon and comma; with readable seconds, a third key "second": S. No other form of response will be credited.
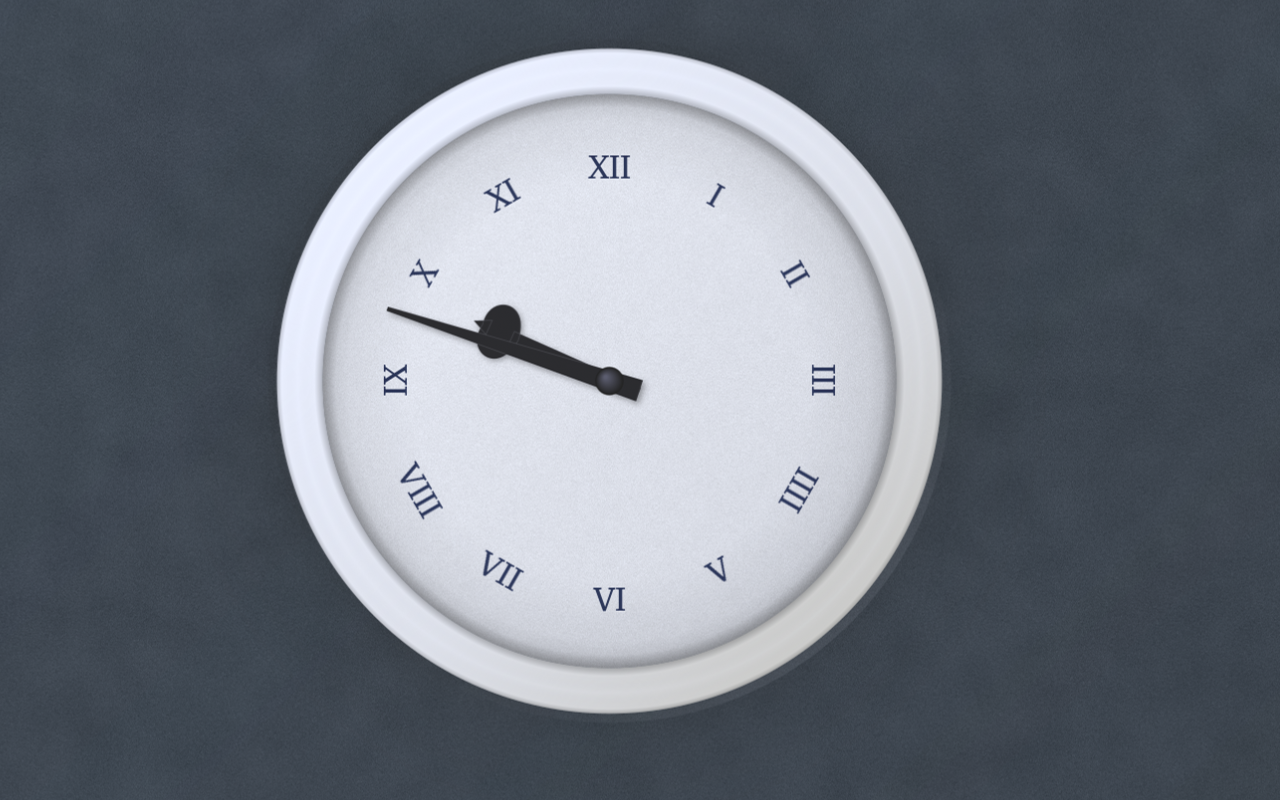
{"hour": 9, "minute": 48}
